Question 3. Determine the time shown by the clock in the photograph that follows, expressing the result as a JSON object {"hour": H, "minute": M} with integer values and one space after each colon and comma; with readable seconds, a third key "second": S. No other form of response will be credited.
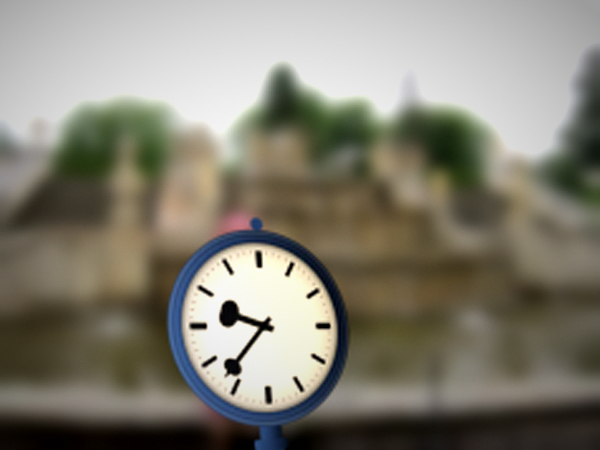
{"hour": 9, "minute": 37}
